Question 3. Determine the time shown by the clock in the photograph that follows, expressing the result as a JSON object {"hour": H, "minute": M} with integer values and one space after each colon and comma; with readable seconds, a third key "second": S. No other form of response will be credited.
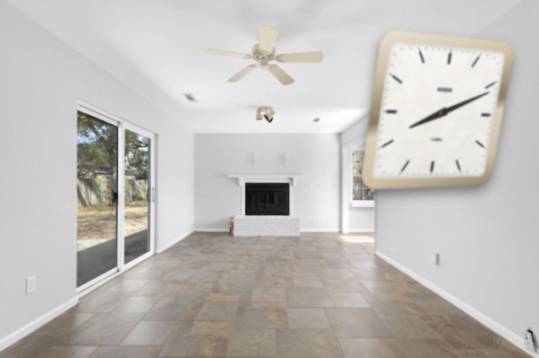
{"hour": 8, "minute": 11}
